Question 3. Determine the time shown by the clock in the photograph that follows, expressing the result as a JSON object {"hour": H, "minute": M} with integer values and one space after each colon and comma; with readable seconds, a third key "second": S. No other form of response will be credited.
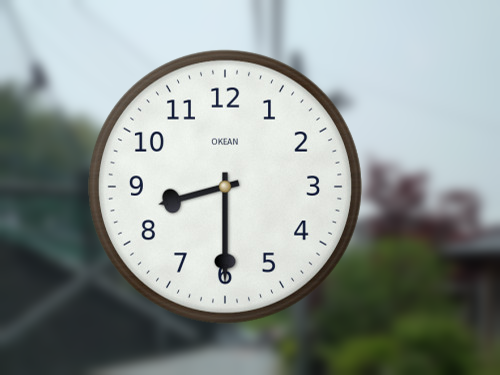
{"hour": 8, "minute": 30}
